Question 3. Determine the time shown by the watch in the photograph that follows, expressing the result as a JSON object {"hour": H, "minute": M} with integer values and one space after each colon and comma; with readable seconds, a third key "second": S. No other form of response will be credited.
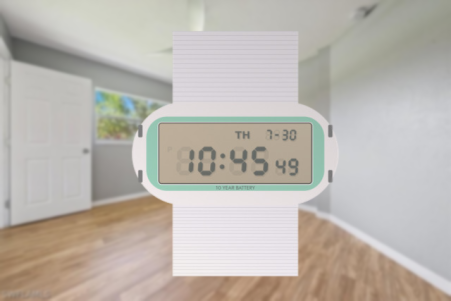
{"hour": 10, "minute": 45, "second": 49}
